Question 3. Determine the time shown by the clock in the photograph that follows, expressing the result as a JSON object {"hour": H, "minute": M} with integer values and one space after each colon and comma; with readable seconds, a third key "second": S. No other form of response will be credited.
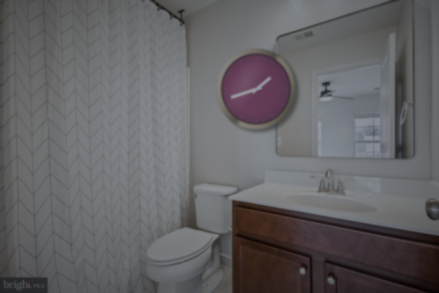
{"hour": 1, "minute": 42}
